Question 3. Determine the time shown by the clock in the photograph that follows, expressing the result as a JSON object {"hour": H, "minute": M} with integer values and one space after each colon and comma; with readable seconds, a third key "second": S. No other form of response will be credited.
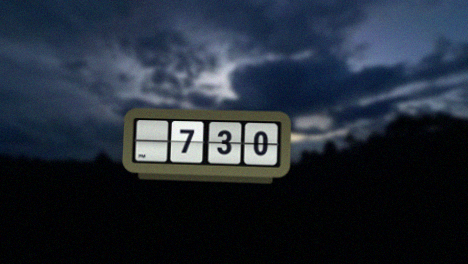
{"hour": 7, "minute": 30}
